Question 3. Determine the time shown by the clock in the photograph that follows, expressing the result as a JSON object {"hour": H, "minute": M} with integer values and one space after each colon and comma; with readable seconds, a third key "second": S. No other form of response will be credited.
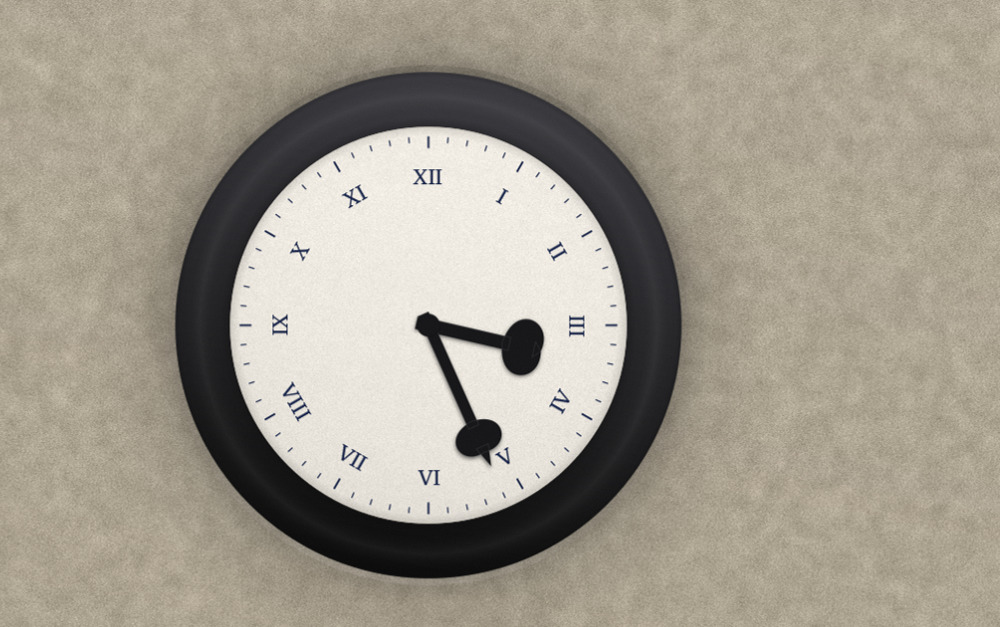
{"hour": 3, "minute": 26}
